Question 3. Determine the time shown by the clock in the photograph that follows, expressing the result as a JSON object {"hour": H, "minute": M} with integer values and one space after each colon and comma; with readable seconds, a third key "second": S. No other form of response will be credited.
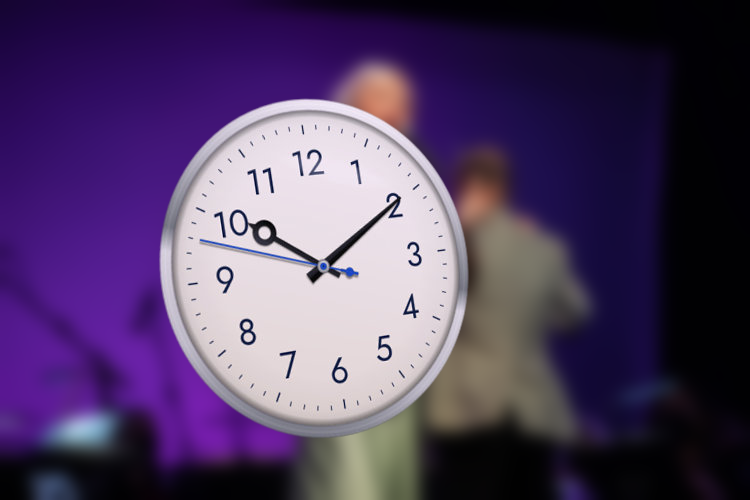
{"hour": 10, "minute": 9, "second": 48}
